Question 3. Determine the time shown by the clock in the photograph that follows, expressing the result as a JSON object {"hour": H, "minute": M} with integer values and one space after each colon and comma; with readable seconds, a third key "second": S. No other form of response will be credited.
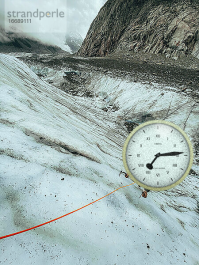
{"hour": 7, "minute": 14}
